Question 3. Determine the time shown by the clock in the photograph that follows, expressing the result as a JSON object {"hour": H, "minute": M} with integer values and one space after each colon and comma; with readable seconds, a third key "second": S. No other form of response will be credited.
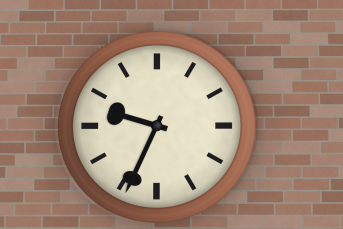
{"hour": 9, "minute": 34}
